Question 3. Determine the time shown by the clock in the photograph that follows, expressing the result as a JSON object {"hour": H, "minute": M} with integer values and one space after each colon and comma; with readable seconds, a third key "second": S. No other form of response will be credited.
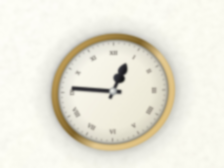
{"hour": 12, "minute": 46}
